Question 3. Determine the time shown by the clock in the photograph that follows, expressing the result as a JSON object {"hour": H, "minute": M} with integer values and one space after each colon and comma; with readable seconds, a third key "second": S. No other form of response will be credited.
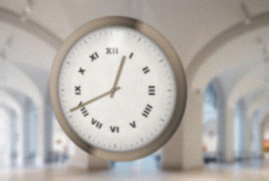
{"hour": 12, "minute": 41}
